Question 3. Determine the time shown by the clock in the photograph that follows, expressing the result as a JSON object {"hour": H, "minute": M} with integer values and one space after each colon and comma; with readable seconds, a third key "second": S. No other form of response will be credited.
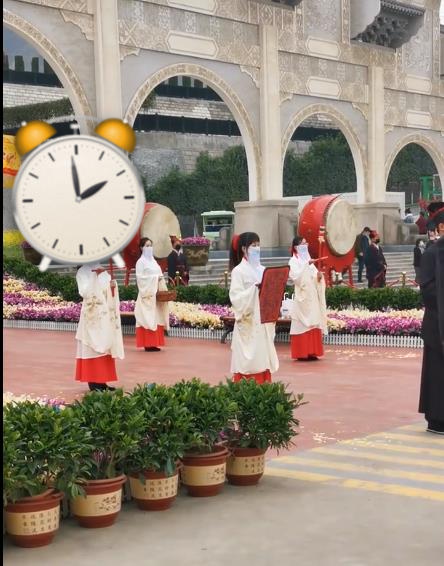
{"hour": 1, "minute": 59}
